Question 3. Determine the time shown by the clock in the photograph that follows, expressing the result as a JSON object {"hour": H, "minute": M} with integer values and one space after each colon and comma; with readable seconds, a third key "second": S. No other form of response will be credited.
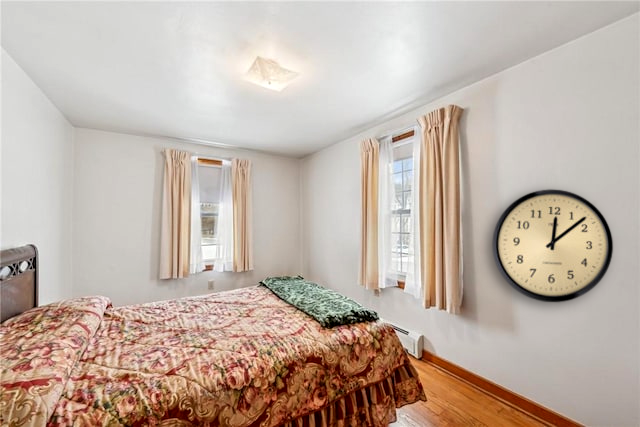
{"hour": 12, "minute": 8}
